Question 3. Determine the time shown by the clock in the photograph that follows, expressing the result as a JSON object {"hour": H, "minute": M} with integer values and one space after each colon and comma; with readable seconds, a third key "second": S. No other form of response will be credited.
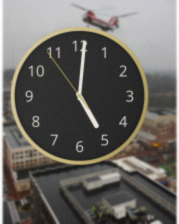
{"hour": 5, "minute": 0, "second": 54}
